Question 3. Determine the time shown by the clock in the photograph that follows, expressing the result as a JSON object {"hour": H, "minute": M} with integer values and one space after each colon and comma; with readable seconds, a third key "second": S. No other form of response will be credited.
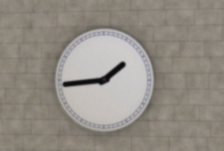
{"hour": 1, "minute": 44}
